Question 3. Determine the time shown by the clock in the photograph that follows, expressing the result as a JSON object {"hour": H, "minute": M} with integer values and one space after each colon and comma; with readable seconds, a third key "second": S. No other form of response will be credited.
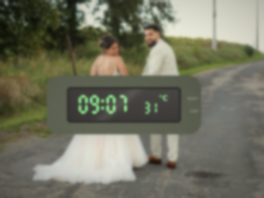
{"hour": 9, "minute": 7}
